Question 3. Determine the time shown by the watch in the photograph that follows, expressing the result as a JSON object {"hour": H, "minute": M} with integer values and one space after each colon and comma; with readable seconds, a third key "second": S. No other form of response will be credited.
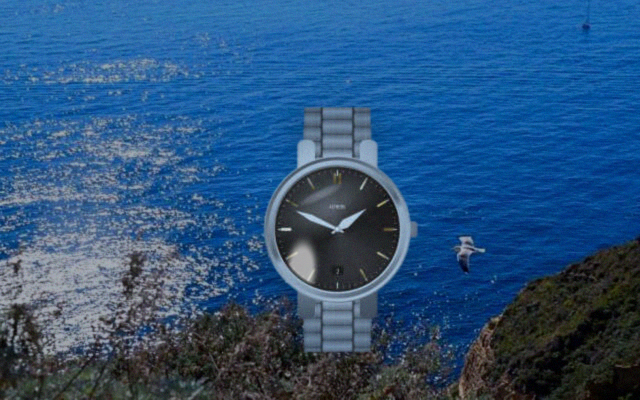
{"hour": 1, "minute": 49}
